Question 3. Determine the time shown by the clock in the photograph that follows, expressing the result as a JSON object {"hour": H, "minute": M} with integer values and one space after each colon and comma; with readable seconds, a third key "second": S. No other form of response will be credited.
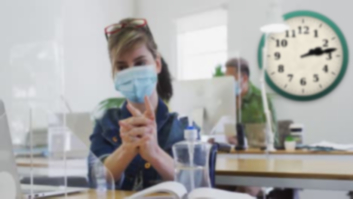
{"hour": 2, "minute": 13}
